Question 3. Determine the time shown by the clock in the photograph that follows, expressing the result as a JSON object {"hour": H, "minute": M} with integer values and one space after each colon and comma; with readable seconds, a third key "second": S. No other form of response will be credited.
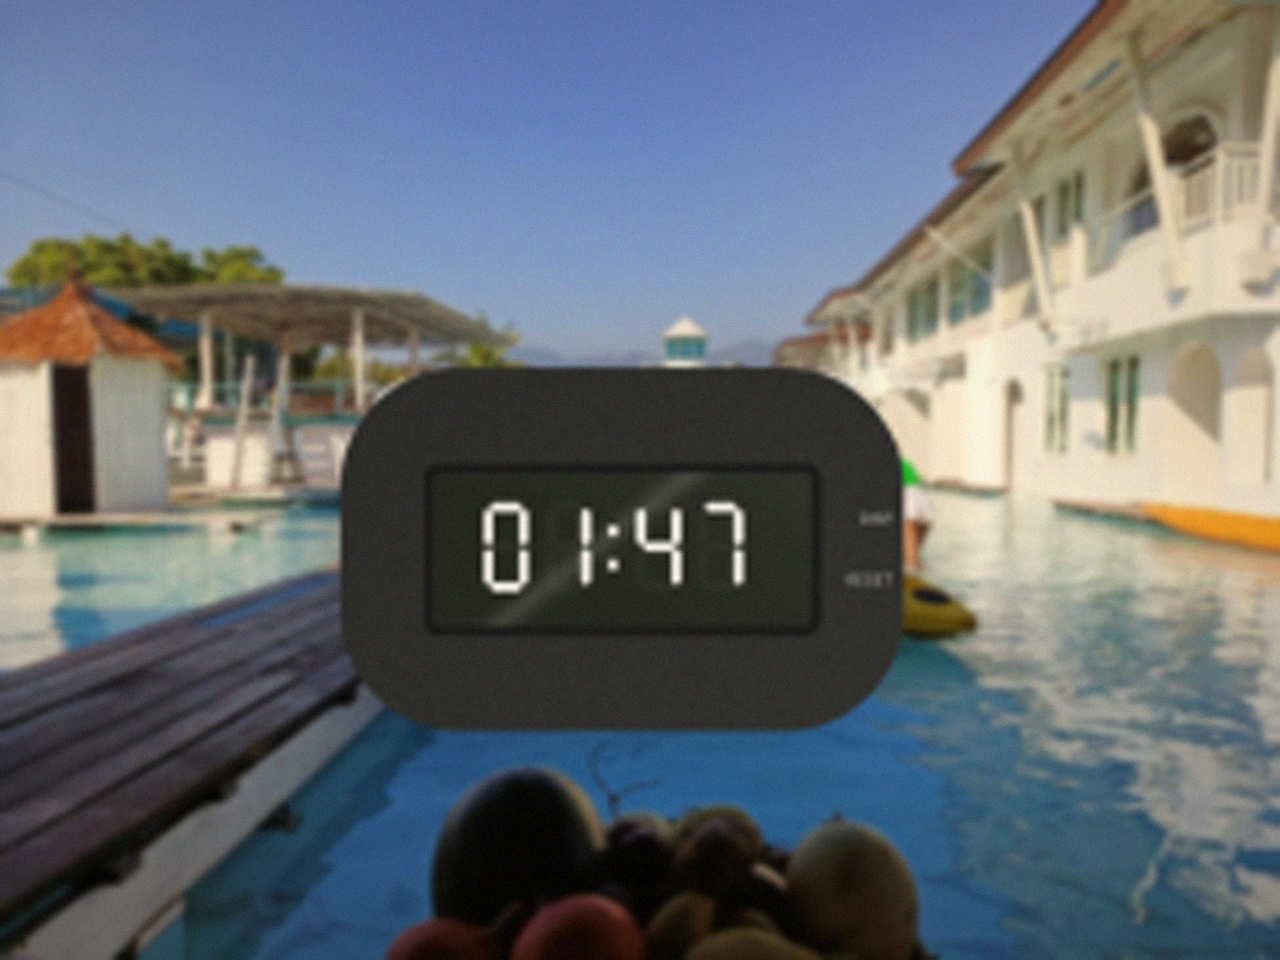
{"hour": 1, "minute": 47}
